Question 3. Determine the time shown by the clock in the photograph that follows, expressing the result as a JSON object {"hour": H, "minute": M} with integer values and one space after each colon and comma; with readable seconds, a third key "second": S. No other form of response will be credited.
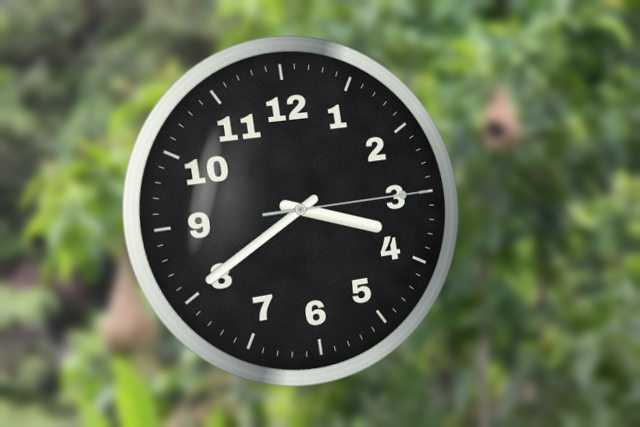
{"hour": 3, "minute": 40, "second": 15}
